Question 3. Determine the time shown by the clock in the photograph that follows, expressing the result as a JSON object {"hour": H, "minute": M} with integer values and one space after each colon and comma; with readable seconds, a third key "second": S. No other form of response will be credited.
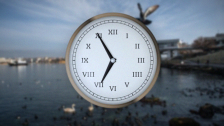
{"hour": 6, "minute": 55}
